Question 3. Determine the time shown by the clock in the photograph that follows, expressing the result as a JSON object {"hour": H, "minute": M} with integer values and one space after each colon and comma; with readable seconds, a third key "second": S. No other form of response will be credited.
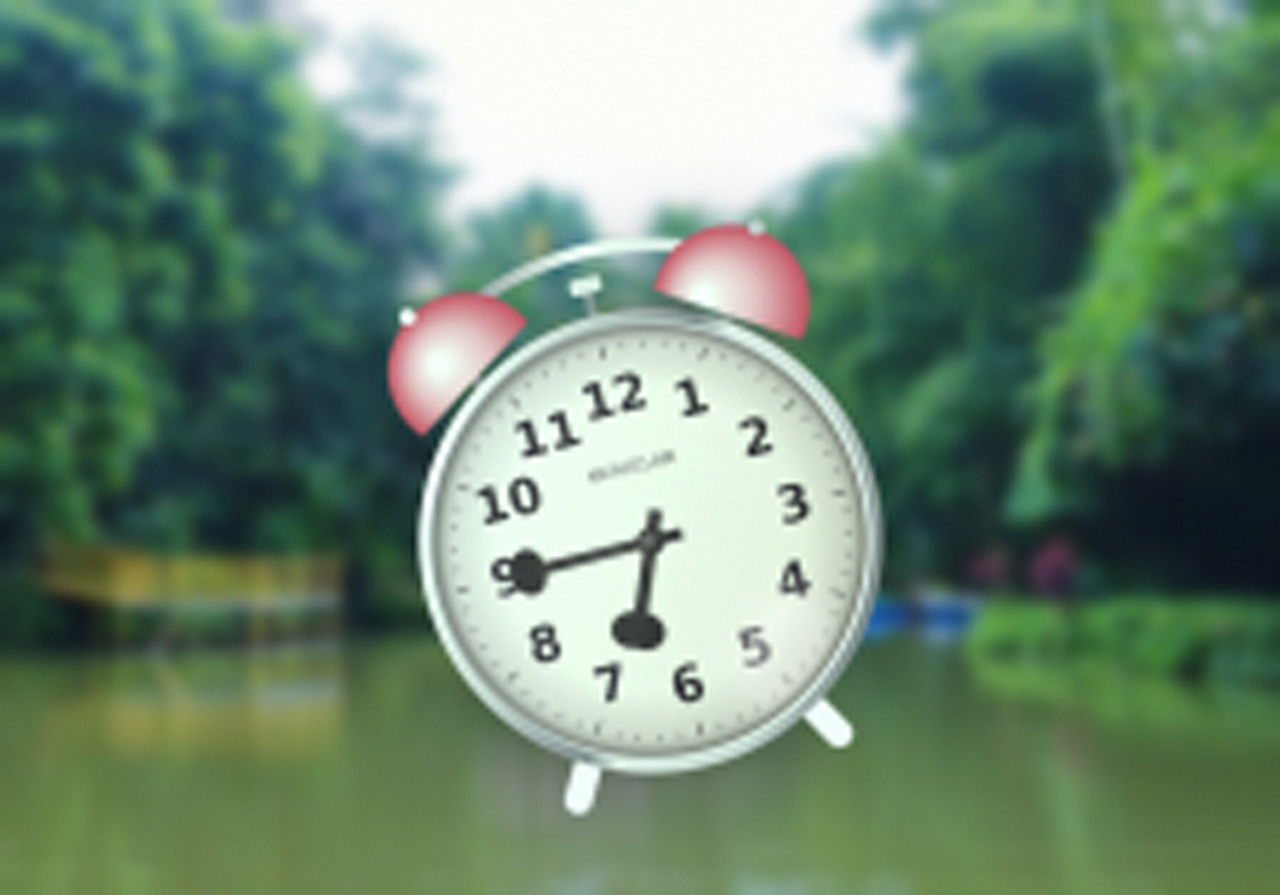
{"hour": 6, "minute": 45}
